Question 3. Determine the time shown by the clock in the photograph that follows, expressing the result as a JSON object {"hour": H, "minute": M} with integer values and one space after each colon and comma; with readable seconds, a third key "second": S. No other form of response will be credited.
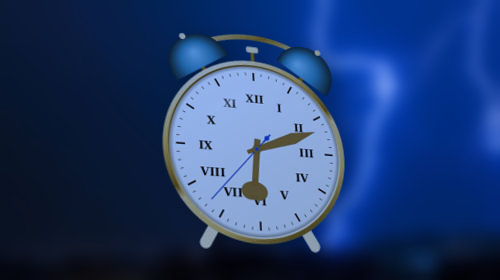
{"hour": 6, "minute": 11, "second": 37}
